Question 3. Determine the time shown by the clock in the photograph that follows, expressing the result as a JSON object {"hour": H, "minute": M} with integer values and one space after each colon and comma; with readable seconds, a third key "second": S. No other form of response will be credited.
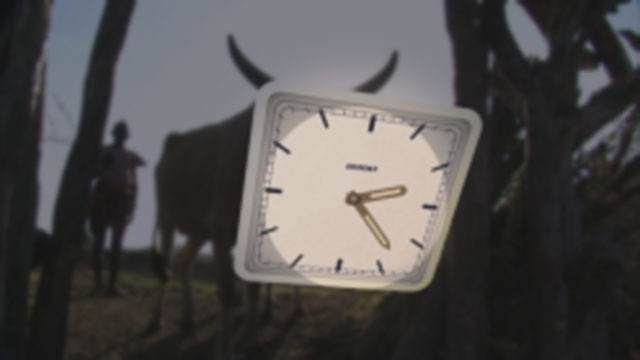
{"hour": 2, "minute": 23}
